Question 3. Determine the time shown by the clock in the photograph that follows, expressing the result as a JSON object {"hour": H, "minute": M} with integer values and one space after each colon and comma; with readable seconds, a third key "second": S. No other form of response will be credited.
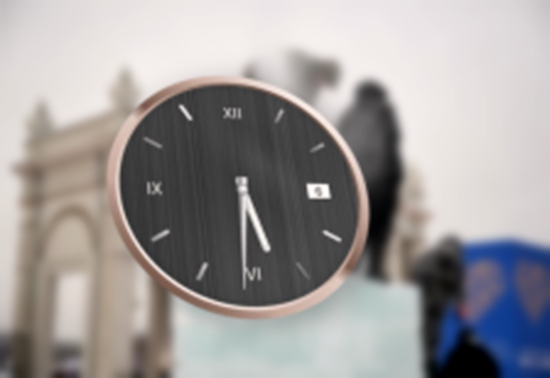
{"hour": 5, "minute": 31}
